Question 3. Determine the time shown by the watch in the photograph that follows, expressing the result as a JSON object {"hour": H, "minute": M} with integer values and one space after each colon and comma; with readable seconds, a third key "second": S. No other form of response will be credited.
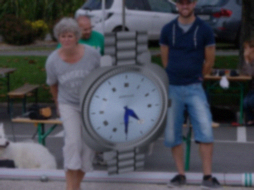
{"hour": 4, "minute": 30}
